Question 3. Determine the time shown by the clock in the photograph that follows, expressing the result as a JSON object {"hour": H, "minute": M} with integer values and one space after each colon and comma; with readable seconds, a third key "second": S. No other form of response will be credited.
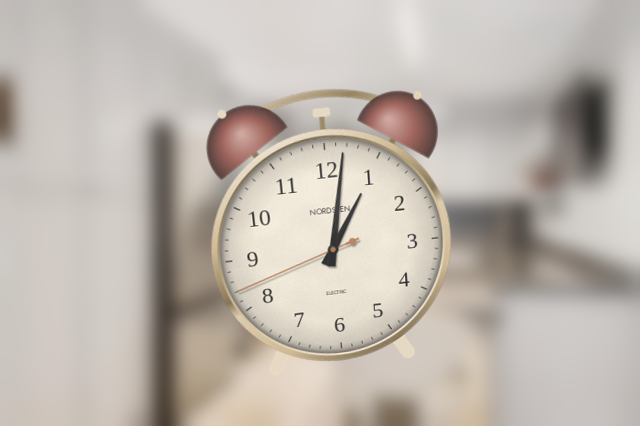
{"hour": 1, "minute": 1, "second": 42}
